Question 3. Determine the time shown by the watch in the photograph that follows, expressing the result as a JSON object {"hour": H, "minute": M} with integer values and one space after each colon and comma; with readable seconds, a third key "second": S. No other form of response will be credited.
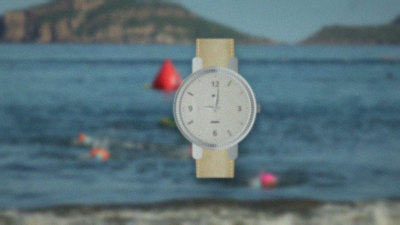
{"hour": 9, "minute": 1}
